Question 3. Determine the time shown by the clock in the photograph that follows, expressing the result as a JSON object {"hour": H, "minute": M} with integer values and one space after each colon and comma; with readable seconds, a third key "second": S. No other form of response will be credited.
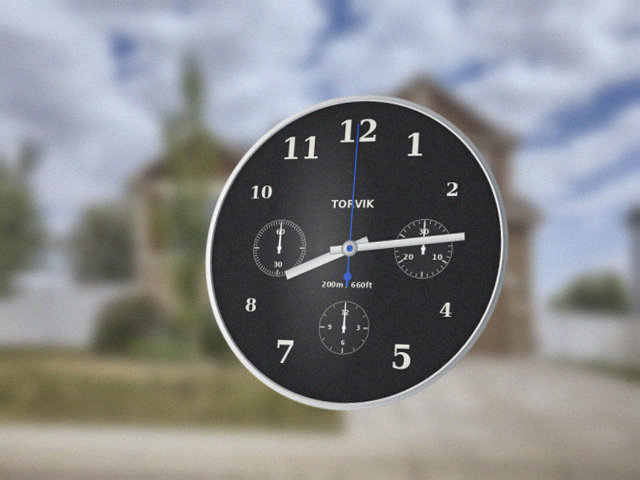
{"hour": 8, "minute": 14}
